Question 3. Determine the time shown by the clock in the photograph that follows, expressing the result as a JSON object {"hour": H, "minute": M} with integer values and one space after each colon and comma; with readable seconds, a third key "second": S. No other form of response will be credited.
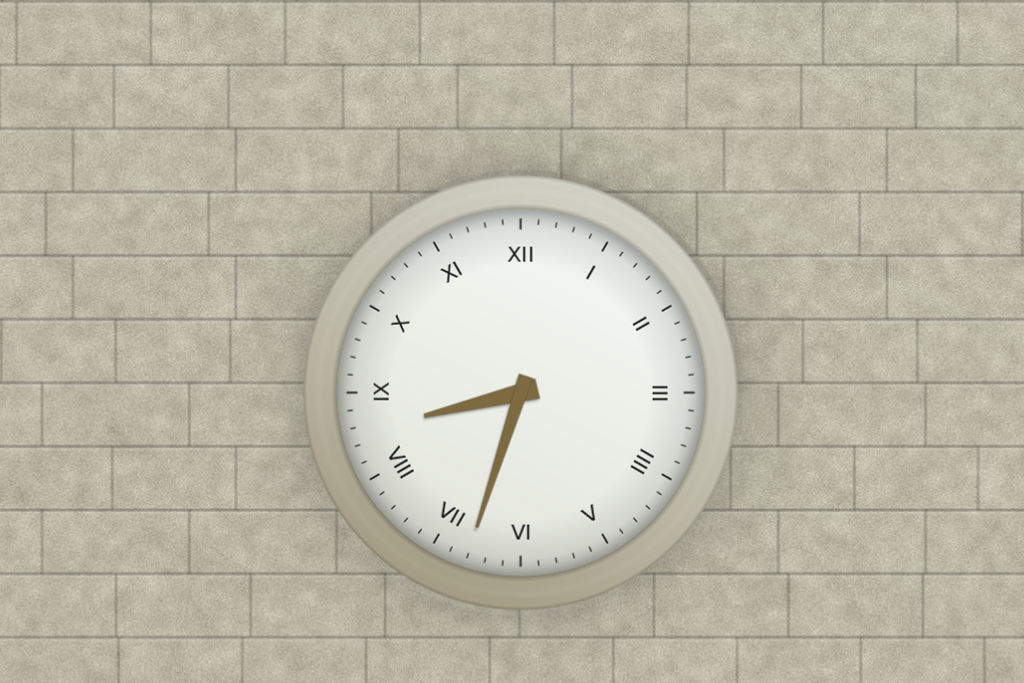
{"hour": 8, "minute": 33}
